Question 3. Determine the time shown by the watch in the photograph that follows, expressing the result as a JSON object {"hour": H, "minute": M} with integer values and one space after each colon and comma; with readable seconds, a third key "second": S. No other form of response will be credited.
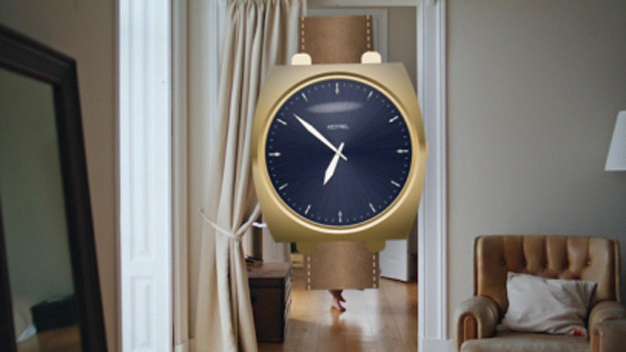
{"hour": 6, "minute": 52}
